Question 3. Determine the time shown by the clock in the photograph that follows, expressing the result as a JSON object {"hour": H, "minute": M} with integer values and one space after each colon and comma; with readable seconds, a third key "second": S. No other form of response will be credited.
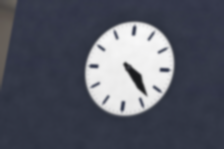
{"hour": 4, "minute": 23}
